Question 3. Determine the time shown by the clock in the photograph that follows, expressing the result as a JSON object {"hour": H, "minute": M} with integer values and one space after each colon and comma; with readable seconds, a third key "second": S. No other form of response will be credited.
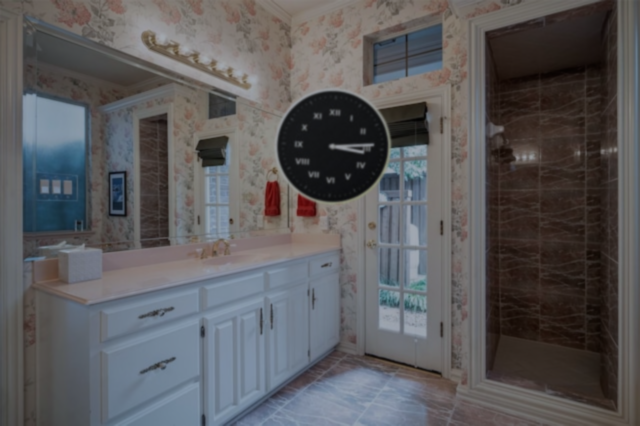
{"hour": 3, "minute": 14}
